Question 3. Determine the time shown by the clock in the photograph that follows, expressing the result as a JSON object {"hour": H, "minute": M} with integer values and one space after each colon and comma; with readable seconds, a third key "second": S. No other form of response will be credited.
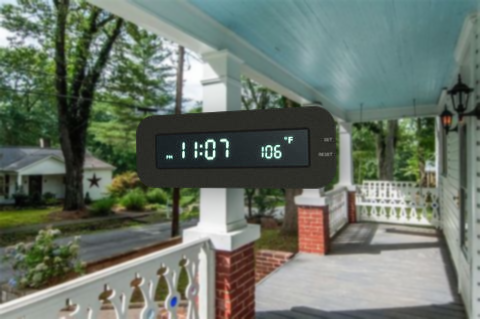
{"hour": 11, "minute": 7}
